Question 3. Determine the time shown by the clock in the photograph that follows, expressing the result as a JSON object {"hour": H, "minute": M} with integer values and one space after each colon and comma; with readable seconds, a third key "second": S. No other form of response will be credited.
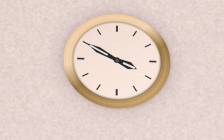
{"hour": 3, "minute": 50}
